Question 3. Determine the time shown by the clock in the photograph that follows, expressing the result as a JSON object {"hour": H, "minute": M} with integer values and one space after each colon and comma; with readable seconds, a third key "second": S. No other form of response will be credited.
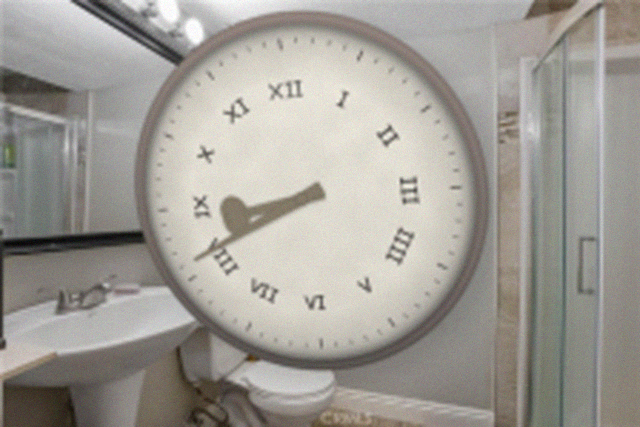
{"hour": 8, "minute": 41}
